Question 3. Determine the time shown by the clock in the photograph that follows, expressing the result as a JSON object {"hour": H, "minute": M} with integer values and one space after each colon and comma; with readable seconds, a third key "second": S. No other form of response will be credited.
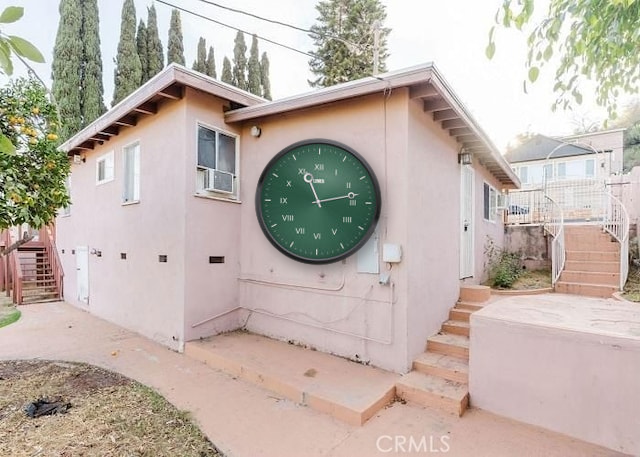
{"hour": 11, "minute": 13}
